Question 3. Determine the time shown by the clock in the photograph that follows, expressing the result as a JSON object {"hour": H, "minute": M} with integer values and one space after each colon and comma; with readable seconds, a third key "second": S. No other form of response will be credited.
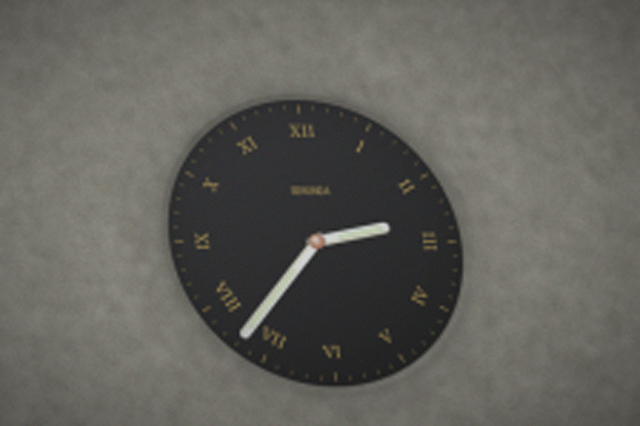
{"hour": 2, "minute": 37}
